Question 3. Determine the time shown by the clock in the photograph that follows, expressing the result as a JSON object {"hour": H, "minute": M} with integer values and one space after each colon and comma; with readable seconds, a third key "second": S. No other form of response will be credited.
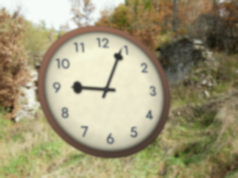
{"hour": 9, "minute": 4}
